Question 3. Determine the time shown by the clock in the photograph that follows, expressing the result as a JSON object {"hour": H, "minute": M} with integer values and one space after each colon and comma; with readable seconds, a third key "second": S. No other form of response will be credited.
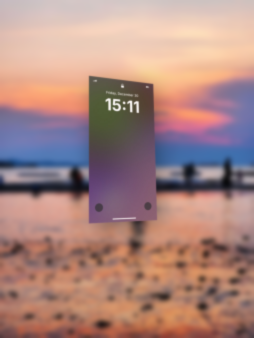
{"hour": 15, "minute": 11}
